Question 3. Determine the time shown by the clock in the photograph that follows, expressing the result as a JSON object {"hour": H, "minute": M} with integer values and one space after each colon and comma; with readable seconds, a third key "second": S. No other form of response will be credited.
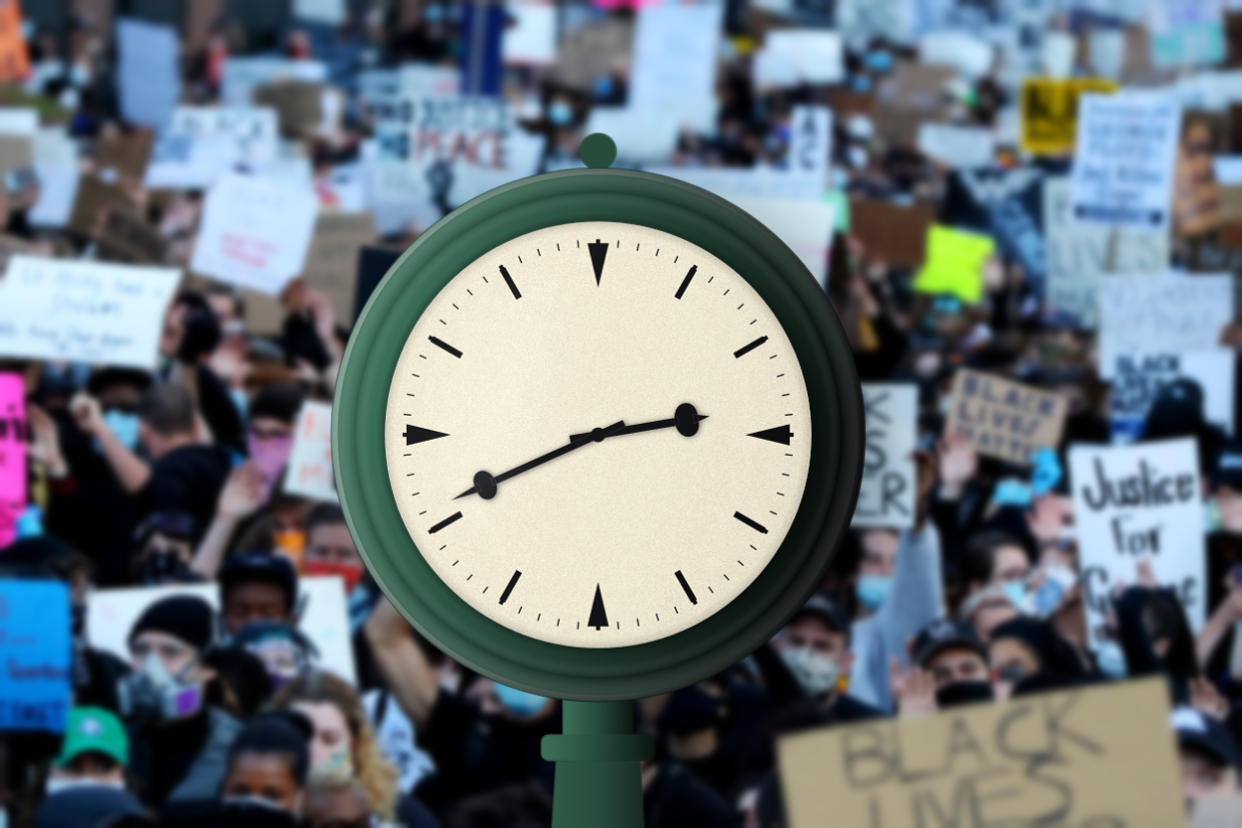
{"hour": 2, "minute": 41}
